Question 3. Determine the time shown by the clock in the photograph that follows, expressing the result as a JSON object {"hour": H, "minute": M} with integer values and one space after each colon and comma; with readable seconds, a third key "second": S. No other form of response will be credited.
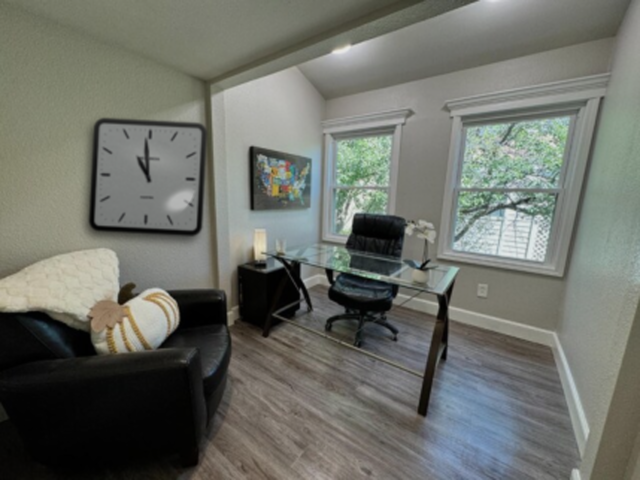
{"hour": 10, "minute": 59}
